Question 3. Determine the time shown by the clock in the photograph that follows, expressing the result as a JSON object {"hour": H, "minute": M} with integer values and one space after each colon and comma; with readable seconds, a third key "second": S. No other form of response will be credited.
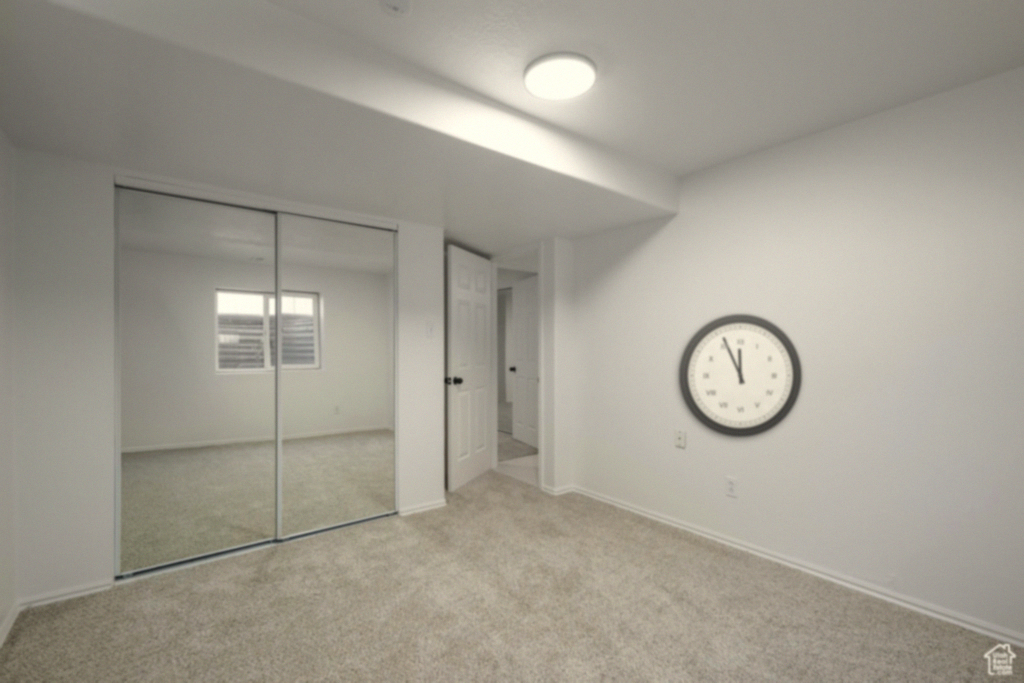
{"hour": 11, "minute": 56}
